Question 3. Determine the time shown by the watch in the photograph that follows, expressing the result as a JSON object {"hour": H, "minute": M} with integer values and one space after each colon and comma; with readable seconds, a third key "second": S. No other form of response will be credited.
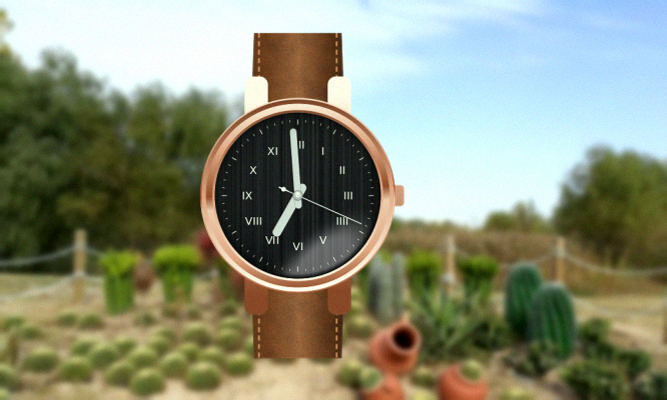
{"hour": 6, "minute": 59, "second": 19}
